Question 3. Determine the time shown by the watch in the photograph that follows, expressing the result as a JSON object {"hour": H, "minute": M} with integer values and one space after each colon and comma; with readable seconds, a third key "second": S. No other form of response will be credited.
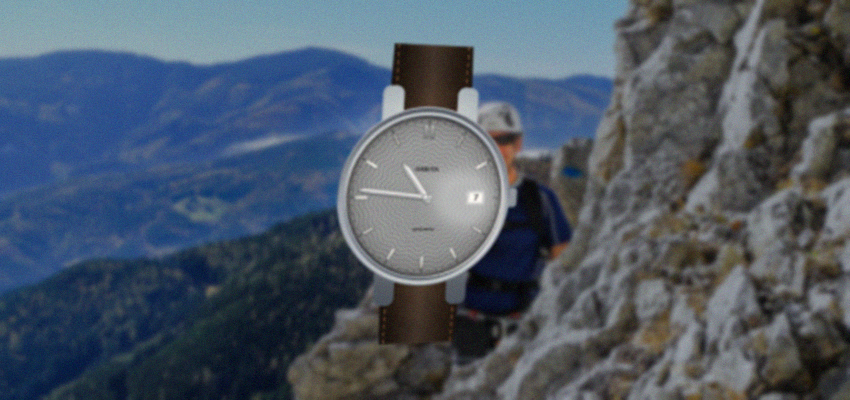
{"hour": 10, "minute": 46}
